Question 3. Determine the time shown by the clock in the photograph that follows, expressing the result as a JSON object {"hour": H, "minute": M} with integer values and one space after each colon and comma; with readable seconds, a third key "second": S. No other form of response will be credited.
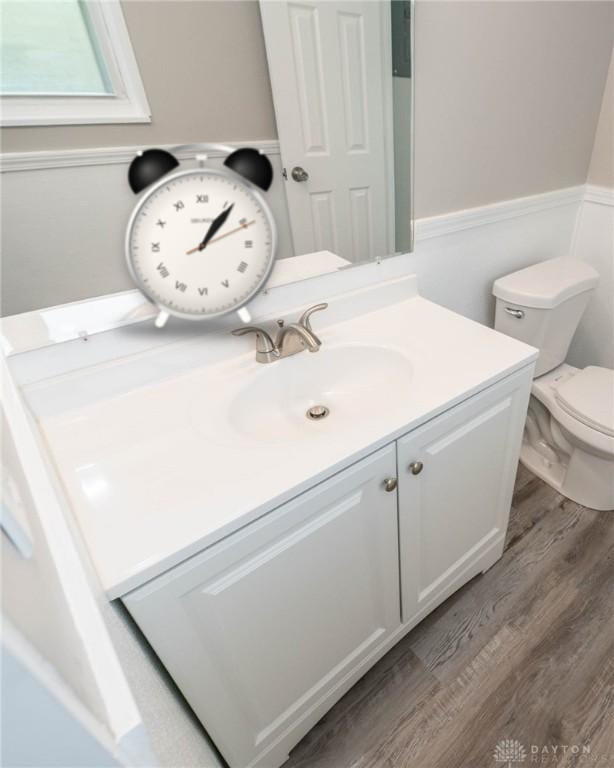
{"hour": 1, "minute": 6, "second": 11}
